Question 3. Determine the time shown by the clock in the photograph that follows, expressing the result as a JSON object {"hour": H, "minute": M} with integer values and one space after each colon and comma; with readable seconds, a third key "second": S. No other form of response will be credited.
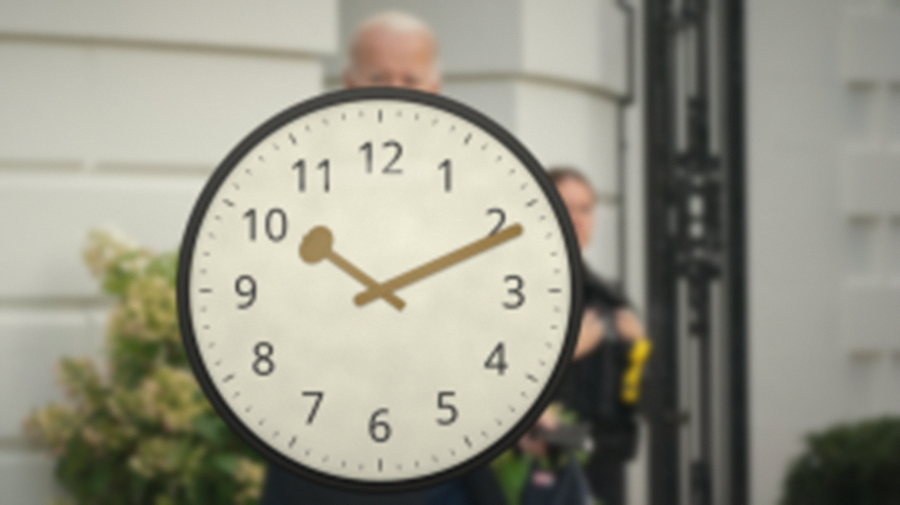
{"hour": 10, "minute": 11}
